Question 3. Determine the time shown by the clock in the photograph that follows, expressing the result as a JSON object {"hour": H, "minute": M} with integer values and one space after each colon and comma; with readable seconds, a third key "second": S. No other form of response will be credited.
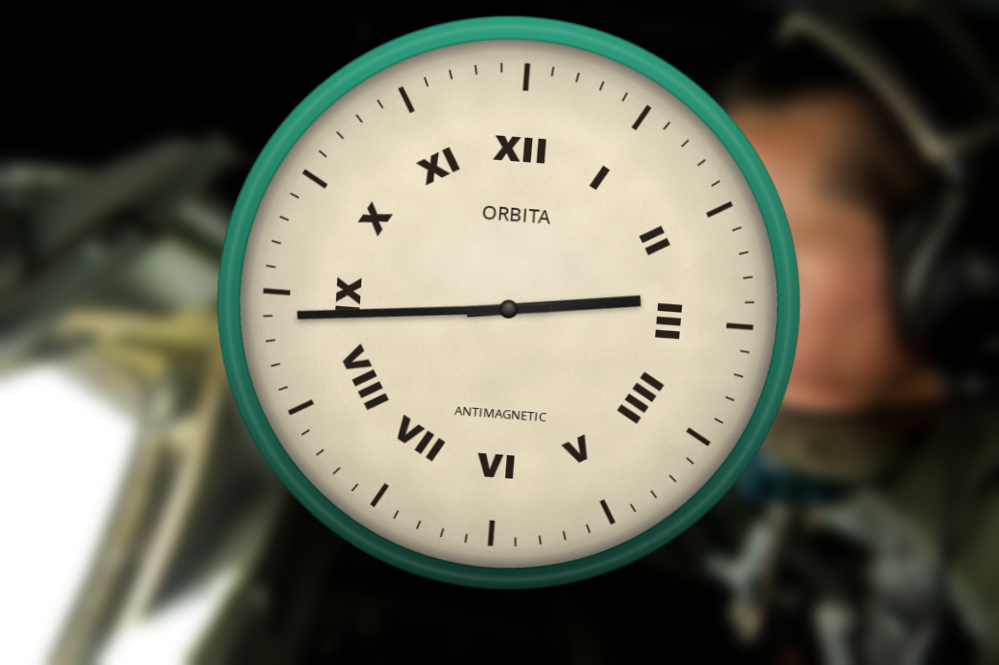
{"hour": 2, "minute": 44}
